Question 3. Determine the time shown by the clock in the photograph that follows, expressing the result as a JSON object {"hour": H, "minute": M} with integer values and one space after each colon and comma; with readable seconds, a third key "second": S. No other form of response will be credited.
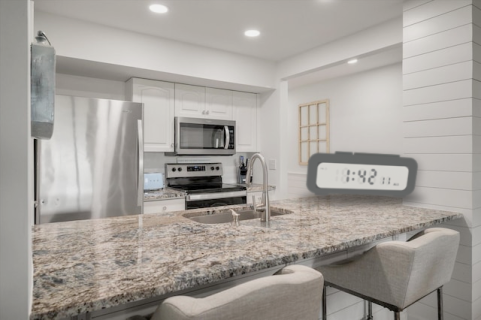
{"hour": 1, "minute": 42, "second": 11}
